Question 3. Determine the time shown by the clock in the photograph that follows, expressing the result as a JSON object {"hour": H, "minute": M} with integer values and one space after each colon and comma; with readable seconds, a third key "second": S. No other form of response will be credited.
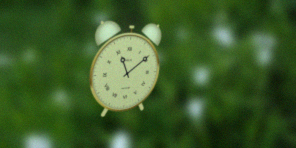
{"hour": 11, "minute": 9}
